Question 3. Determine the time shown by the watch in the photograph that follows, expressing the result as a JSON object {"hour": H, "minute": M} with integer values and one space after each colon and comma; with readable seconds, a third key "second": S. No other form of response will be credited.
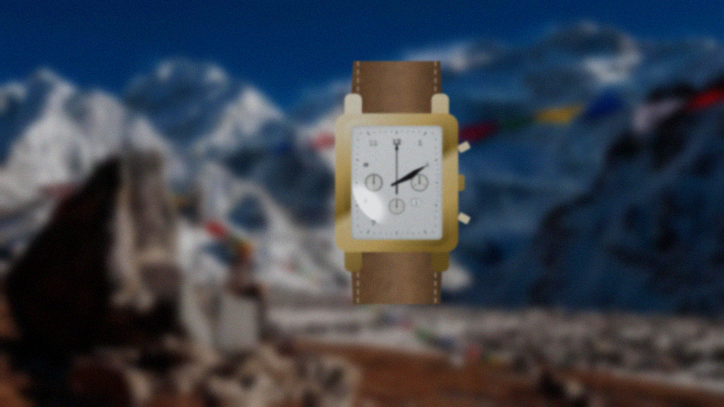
{"hour": 2, "minute": 10}
